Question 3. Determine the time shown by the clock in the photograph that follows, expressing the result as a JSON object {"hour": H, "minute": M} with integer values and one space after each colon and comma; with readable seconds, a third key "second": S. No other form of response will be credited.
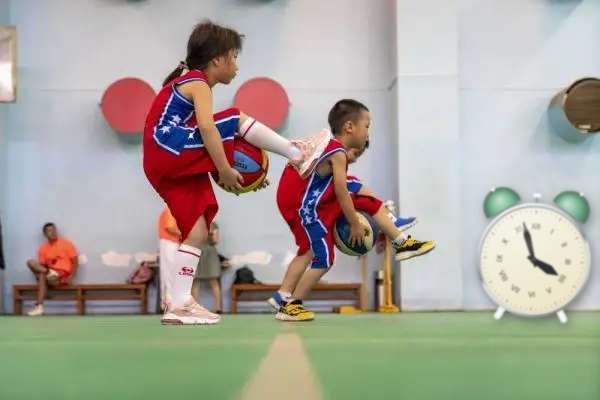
{"hour": 3, "minute": 57}
